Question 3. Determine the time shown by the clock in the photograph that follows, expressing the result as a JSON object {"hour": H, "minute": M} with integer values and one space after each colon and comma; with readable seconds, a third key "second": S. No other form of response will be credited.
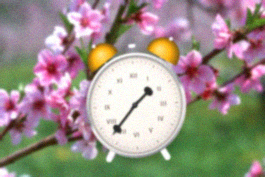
{"hour": 1, "minute": 37}
